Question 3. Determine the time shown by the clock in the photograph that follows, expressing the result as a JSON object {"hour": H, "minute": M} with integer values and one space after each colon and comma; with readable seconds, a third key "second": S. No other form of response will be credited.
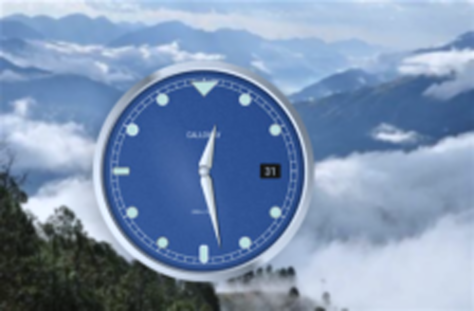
{"hour": 12, "minute": 28}
